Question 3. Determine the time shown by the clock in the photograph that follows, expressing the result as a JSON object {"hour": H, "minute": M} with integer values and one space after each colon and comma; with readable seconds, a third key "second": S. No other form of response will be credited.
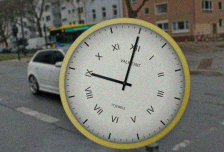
{"hour": 9, "minute": 0}
